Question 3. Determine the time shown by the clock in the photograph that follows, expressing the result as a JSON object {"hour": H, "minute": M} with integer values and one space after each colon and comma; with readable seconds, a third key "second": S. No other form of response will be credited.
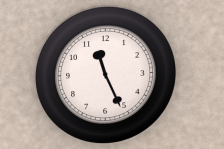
{"hour": 11, "minute": 26}
